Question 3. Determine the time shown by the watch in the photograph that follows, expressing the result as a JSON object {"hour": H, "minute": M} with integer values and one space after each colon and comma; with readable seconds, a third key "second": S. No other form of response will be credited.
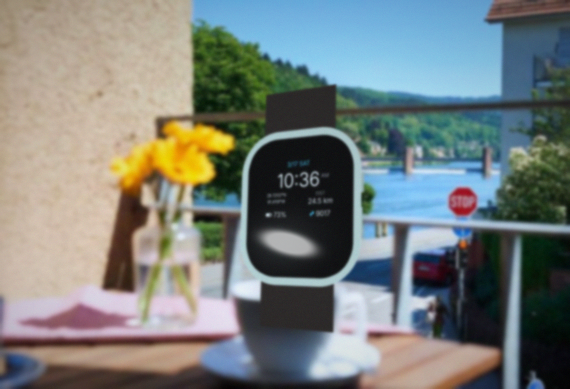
{"hour": 10, "minute": 36}
